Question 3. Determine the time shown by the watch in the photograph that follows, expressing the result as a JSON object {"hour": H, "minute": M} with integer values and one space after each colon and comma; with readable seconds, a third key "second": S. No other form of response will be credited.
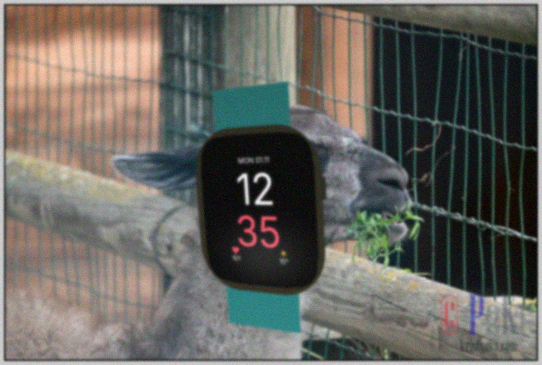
{"hour": 12, "minute": 35}
